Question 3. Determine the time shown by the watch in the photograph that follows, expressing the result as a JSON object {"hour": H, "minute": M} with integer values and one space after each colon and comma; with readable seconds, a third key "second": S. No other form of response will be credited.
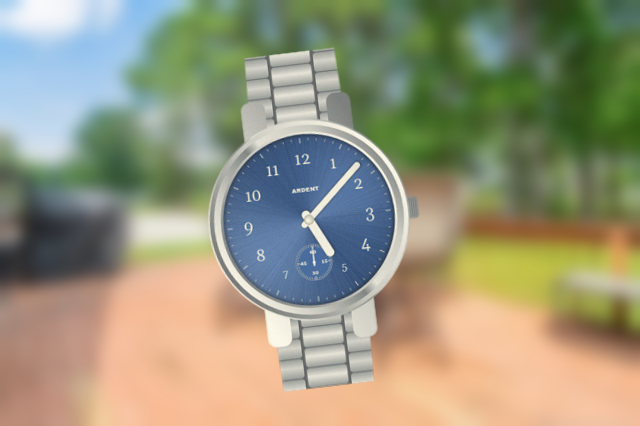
{"hour": 5, "minute": 8}
